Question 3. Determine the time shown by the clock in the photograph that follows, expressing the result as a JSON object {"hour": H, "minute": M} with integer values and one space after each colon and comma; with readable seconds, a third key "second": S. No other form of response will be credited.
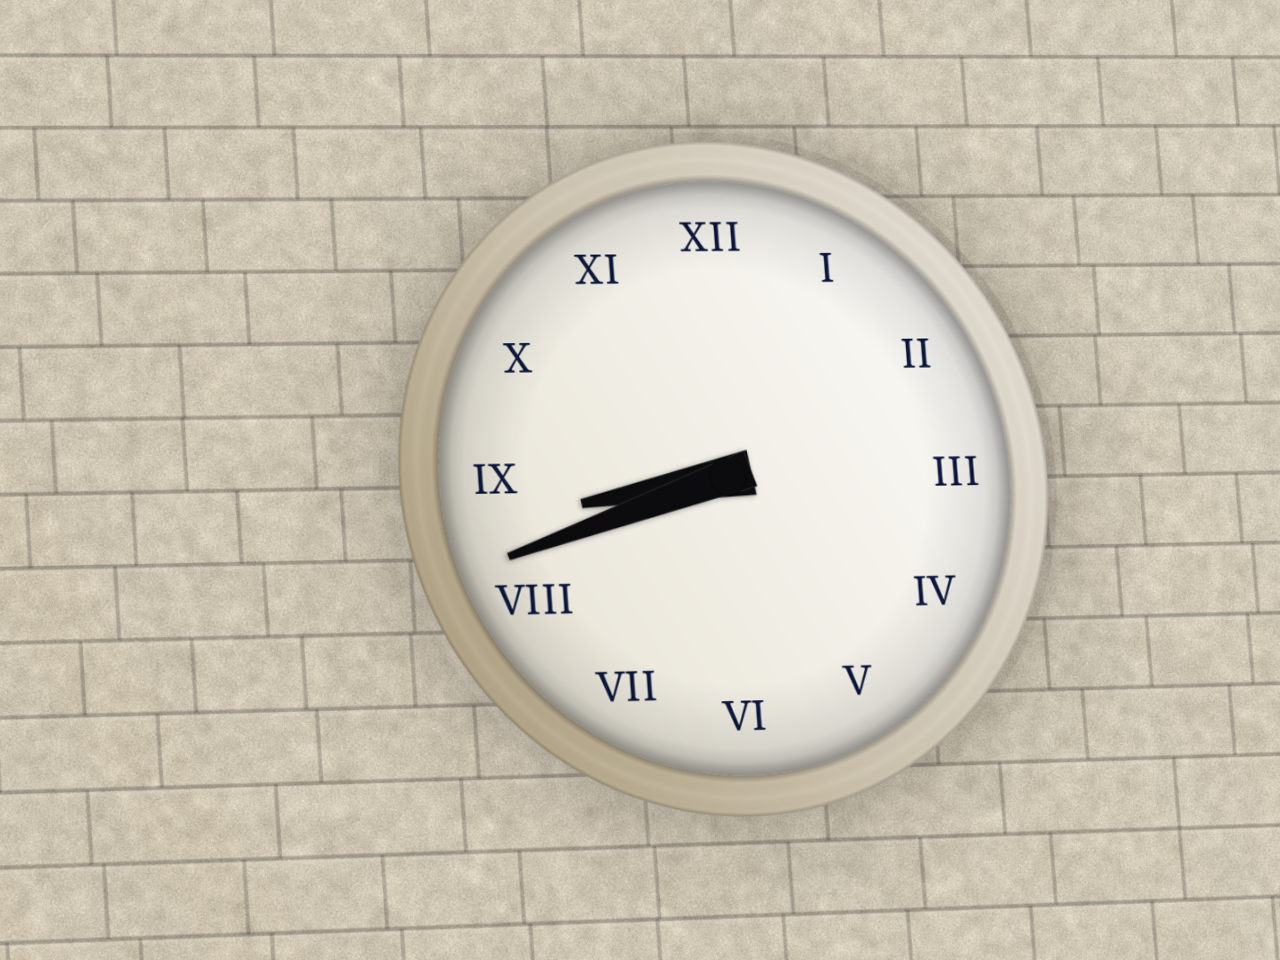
{"hour": 8, "minute": 42}
